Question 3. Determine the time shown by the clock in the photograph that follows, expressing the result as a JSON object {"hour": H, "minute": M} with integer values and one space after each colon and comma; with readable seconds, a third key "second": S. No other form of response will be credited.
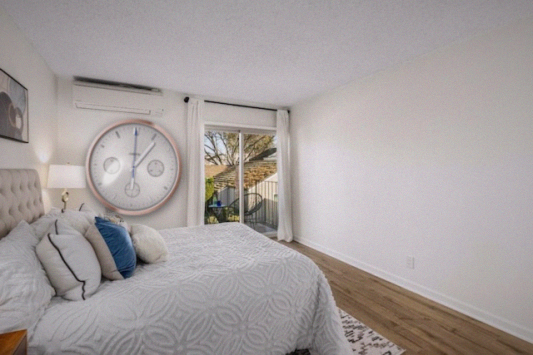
{"hour": 6, "minute": 6}
